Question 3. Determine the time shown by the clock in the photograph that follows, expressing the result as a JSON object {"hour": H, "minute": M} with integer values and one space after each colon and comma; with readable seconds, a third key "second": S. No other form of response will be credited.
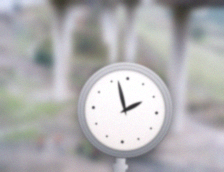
{"hour": 1, "minute": 57}
